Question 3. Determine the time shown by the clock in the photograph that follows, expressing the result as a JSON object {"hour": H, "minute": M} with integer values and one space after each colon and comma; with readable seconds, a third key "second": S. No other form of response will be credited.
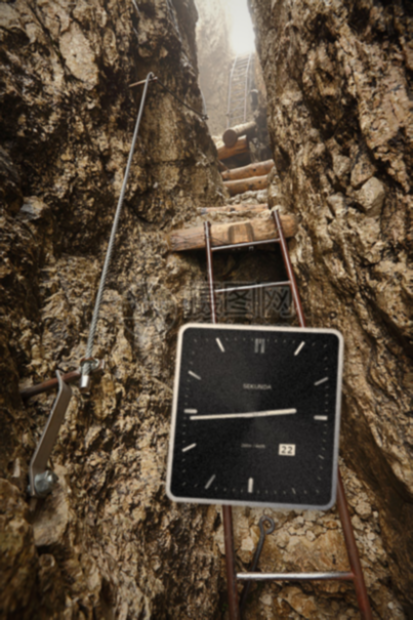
{"hour": 2, "minute": 44}
